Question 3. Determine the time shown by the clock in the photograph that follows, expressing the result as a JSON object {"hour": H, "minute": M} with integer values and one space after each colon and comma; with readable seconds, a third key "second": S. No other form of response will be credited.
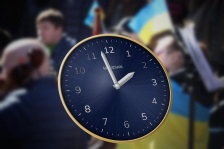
{"hour": 1, "minute": 58}
